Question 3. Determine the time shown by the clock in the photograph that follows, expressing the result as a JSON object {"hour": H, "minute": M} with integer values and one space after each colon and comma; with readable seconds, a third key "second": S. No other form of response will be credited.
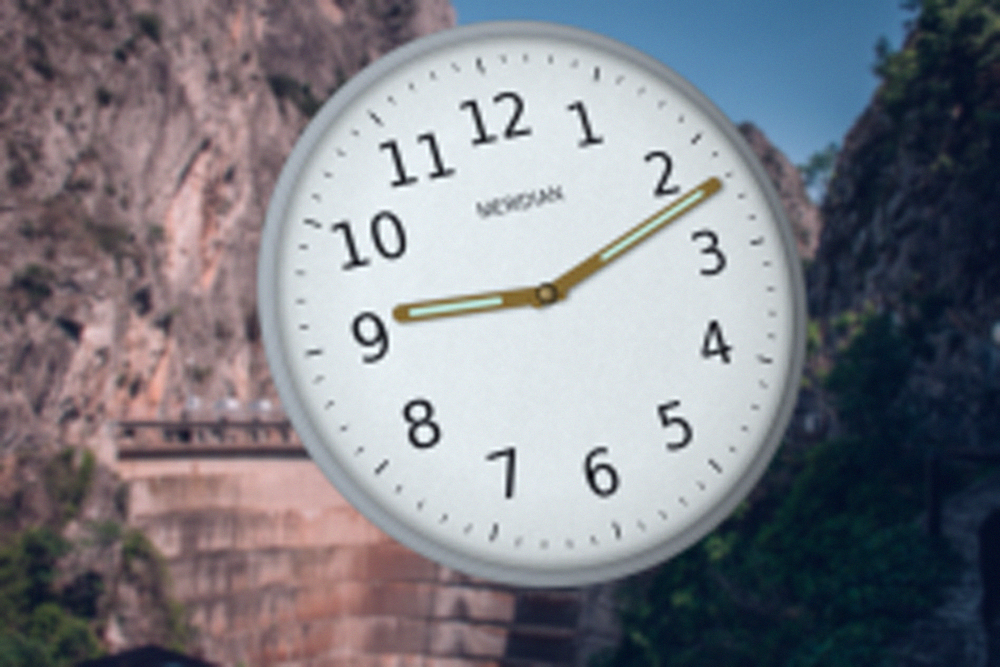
{"hour": 9, "minute": 12}
